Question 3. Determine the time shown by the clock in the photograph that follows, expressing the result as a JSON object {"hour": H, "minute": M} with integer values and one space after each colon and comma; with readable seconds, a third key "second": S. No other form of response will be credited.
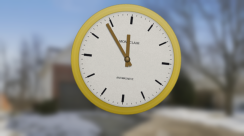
{"hour": 11, "minute": 54}
